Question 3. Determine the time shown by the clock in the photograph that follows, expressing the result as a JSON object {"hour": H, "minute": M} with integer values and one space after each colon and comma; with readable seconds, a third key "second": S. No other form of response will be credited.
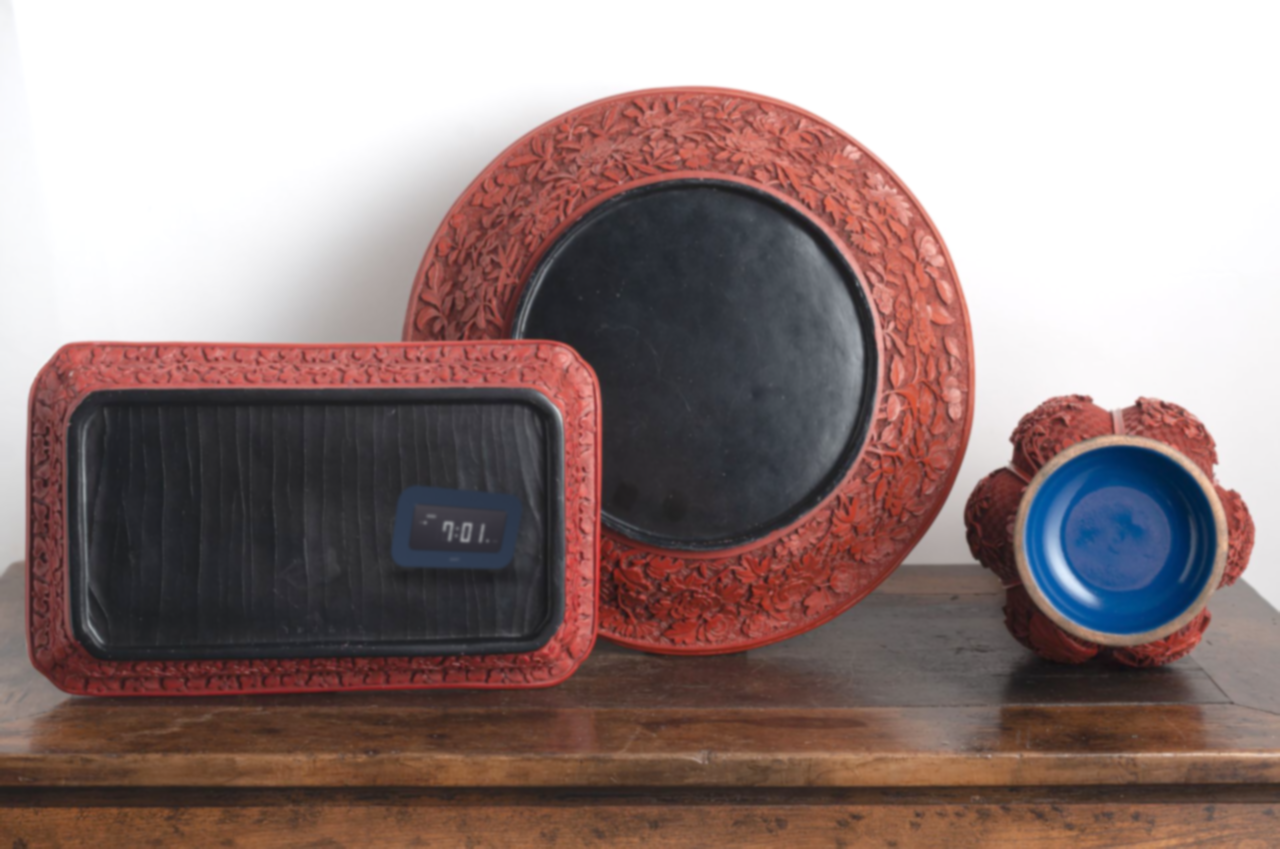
{"hour": 7, "minute": 1}
